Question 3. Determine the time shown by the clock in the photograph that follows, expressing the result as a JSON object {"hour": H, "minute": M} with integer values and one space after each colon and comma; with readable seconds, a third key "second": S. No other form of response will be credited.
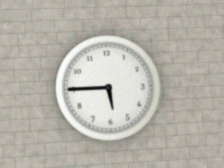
{"hour": 5, "minute": 45}
